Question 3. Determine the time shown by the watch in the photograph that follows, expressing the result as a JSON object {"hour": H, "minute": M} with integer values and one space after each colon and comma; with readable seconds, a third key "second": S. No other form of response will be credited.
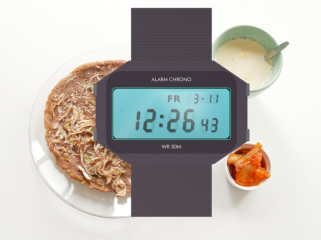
{"hour": 12, "minute": 26, "second": 43}
